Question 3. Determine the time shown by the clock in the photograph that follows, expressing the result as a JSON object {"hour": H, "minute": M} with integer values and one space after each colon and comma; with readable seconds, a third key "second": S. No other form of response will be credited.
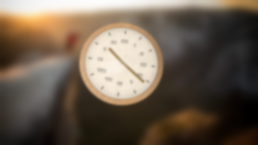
{"hour": 10, "minute": 21}
